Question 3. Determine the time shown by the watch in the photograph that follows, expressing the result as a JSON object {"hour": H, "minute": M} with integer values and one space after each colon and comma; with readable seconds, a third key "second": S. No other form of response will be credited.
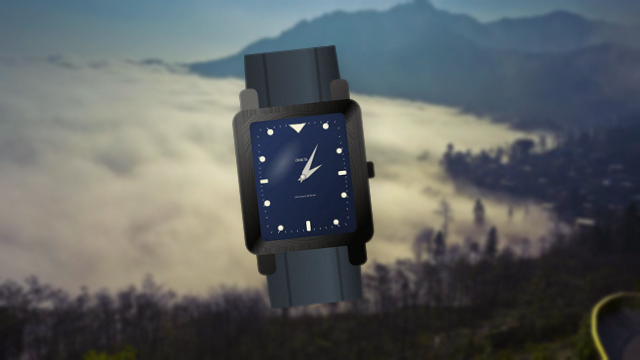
{"hour": 2, "minute": 5}
